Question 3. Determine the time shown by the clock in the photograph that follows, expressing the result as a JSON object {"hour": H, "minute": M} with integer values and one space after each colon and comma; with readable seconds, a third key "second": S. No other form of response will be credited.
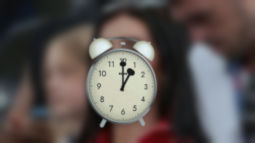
{"hour": 1, "minute": 0}
